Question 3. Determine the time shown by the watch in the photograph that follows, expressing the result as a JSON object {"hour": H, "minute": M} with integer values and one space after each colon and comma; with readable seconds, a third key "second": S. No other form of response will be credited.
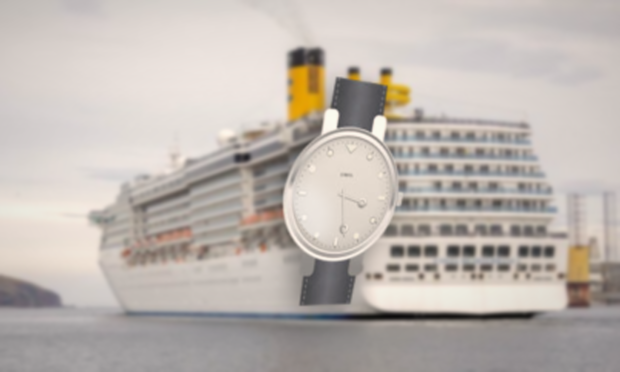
{"hour": 3, "minute": 28}
